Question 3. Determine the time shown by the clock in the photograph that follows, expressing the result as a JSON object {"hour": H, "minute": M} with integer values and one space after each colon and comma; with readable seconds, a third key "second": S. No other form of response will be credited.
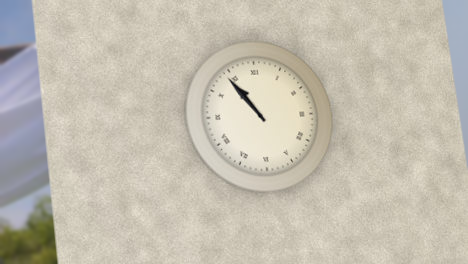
{"hour": 10, "minute": 54}
